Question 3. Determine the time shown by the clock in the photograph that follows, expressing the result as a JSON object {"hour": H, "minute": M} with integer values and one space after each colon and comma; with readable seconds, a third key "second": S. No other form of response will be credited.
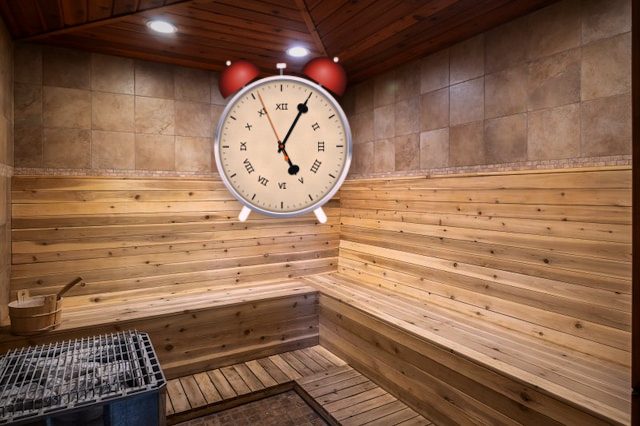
{"hour": 5, "minute": 4, "second": 56}
